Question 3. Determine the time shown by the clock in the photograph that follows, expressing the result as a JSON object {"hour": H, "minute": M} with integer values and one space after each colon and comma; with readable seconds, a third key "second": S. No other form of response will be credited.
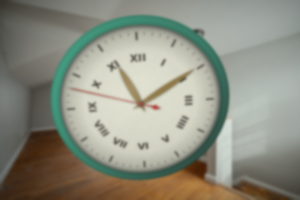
{"hour": 11, "minute": 9, "second": 48}
